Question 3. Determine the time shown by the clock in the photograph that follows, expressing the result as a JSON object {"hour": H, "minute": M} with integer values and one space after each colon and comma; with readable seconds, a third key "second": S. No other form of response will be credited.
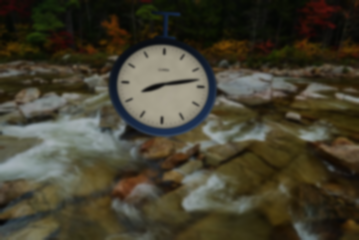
{"hour": 8, "minute": 13}
